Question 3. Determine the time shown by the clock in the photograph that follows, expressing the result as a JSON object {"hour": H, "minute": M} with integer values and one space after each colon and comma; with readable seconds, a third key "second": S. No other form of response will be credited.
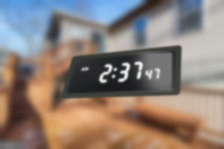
{"hour": 2, "minute": 37, "second": 47}
